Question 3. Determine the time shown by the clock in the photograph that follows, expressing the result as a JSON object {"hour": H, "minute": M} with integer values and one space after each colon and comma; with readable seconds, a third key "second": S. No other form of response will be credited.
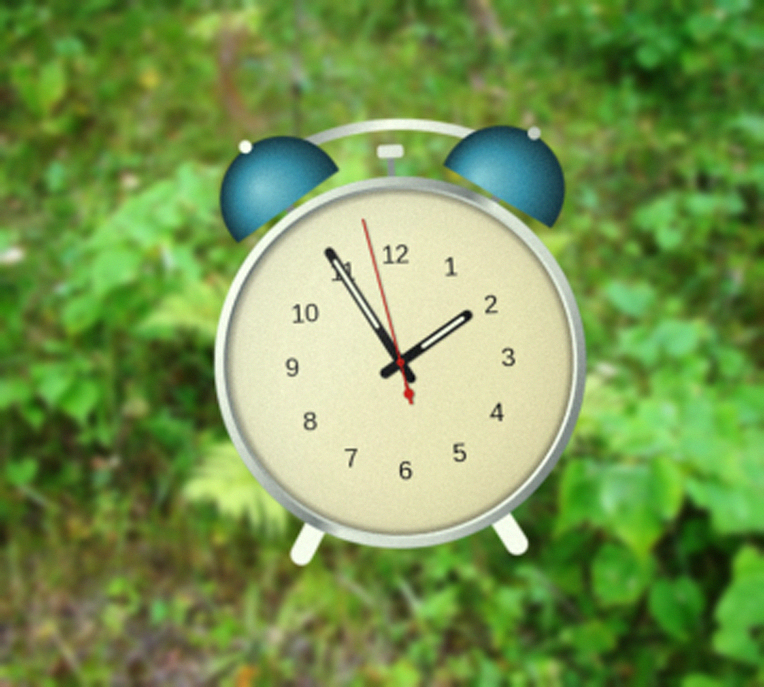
{"hour": 1, "minute": 54, "second": 58}
